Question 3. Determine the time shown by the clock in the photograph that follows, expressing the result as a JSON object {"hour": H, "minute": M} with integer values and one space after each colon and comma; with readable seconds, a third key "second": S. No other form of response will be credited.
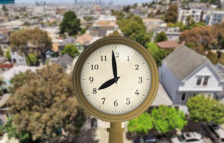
{"hour": 7, "minute": 59}
